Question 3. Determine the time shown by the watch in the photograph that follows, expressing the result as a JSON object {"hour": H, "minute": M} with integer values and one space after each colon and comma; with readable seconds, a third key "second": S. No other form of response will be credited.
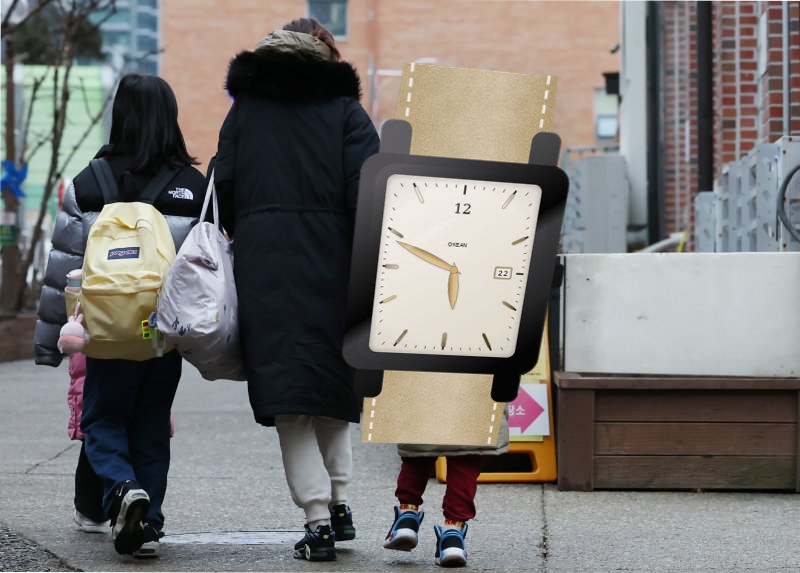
{"hour": 5, "minute": 49}
